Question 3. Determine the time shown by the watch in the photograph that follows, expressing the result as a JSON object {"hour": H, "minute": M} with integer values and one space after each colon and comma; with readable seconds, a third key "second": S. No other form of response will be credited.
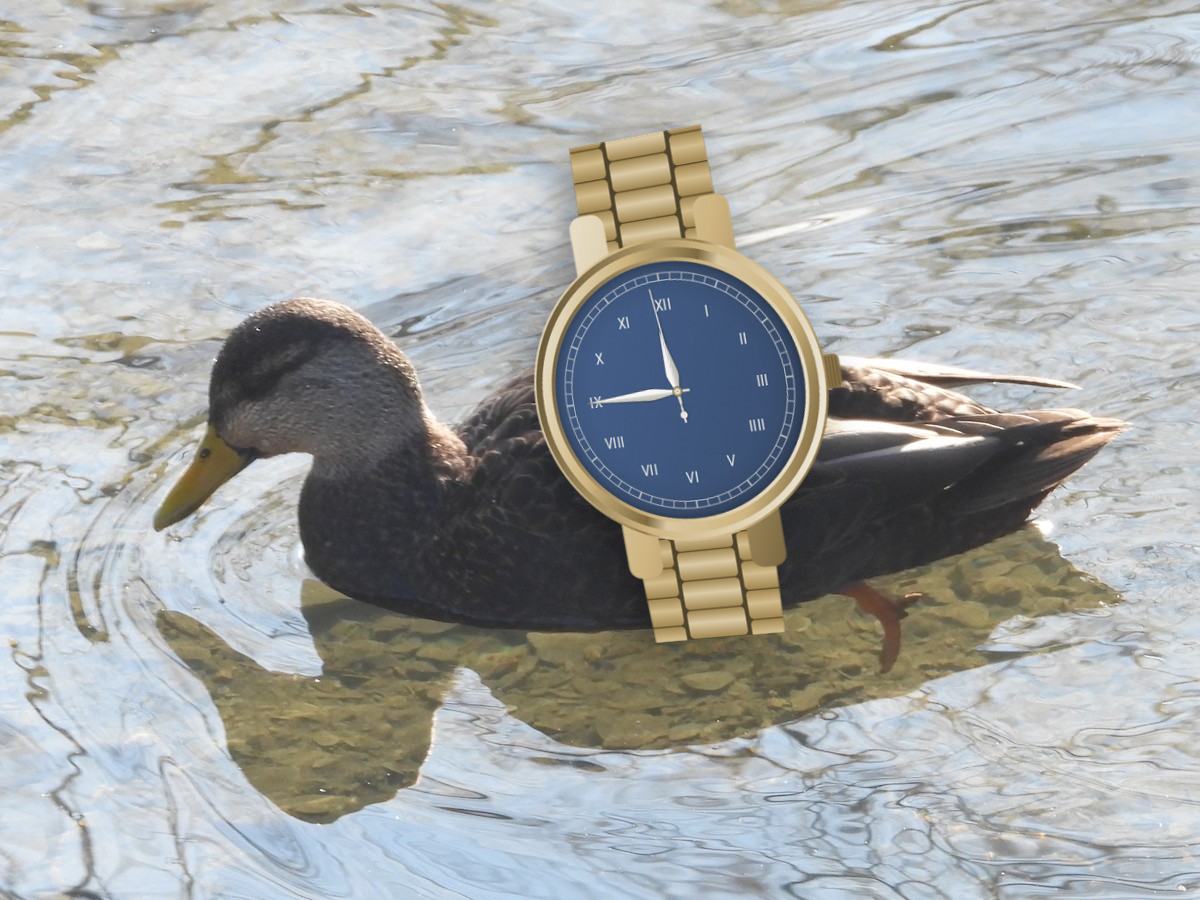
{"hour": 11, "minute": 44, "second": 59}
